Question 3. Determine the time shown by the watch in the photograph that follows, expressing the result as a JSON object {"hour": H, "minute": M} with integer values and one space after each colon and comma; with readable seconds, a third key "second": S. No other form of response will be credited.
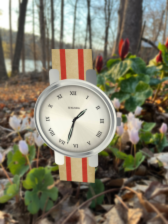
{"hour": 1, "minute": 33}
